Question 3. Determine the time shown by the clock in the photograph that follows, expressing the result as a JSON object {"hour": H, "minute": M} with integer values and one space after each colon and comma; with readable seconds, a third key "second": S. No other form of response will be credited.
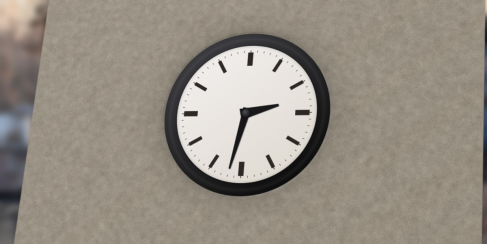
{"hour": 2, "minute": 32}
